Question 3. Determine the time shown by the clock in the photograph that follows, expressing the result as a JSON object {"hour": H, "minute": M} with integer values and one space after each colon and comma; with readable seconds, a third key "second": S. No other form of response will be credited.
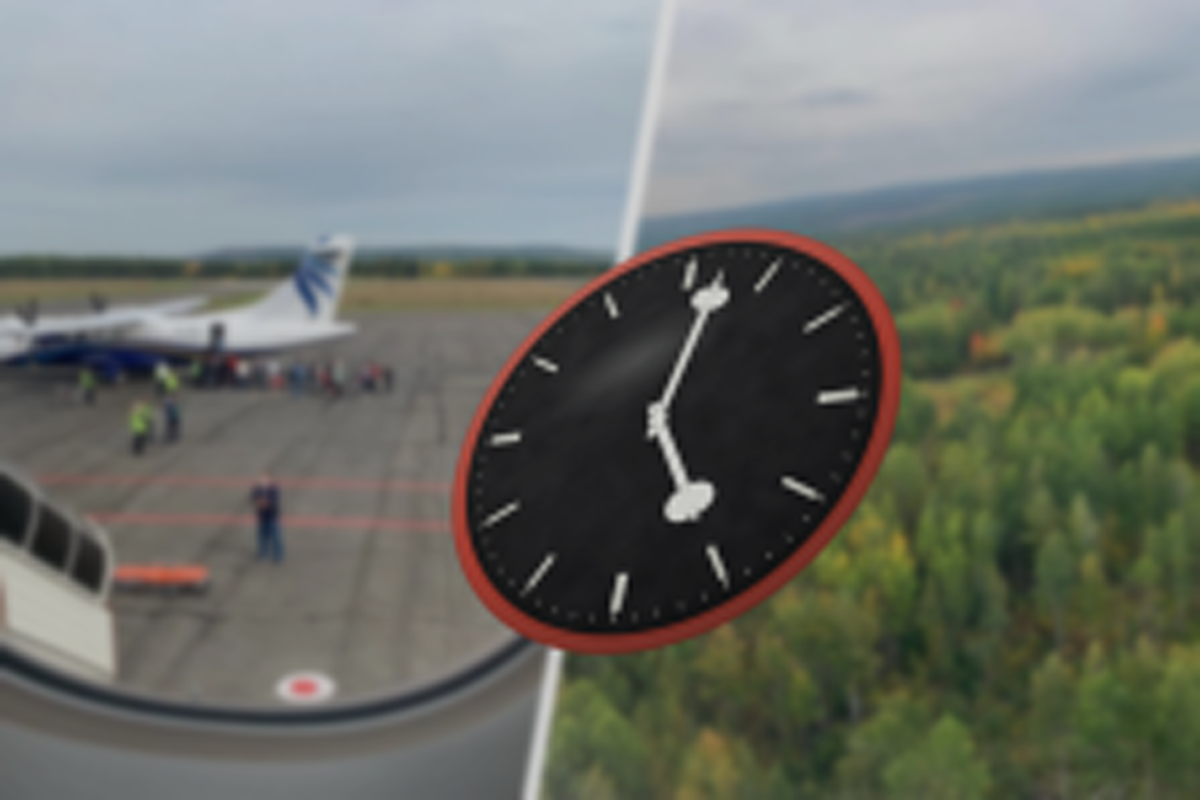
{"hour": 5, "minute": 2}
